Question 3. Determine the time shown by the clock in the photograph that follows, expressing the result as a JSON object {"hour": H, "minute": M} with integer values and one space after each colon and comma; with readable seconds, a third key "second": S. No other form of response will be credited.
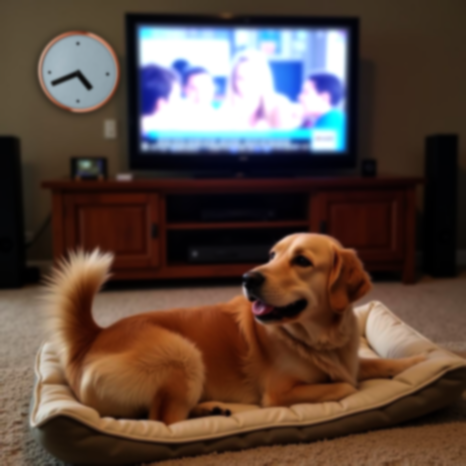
{"hour": 4, "minute": 41}
